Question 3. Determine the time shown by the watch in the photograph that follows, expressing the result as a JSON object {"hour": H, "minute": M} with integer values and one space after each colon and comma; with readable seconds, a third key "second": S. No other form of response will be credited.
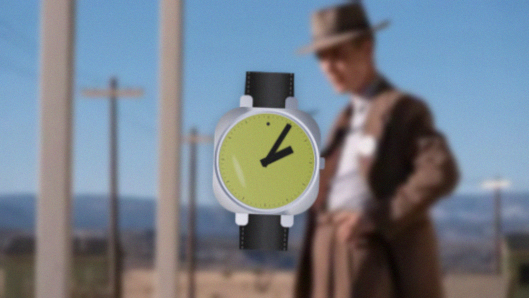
{"hour": 2, "minute": 5}
